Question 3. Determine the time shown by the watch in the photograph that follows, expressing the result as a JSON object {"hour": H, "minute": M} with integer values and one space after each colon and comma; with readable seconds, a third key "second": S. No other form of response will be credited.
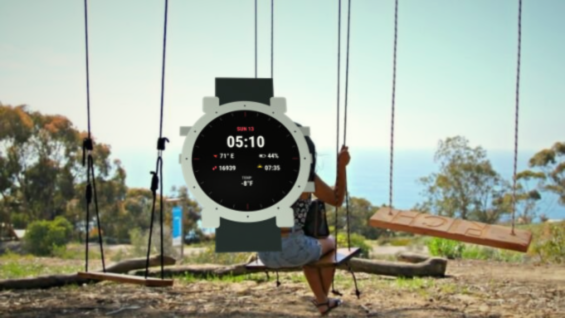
{"hour": 5, "minute": 10}
